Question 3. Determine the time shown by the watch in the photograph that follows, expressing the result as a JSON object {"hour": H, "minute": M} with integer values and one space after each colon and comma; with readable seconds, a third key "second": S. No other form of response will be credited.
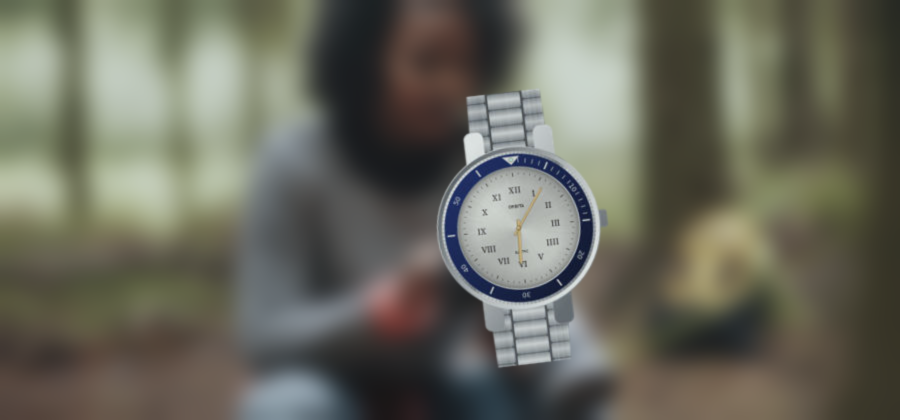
{"hour": 6, "minute": 6}
